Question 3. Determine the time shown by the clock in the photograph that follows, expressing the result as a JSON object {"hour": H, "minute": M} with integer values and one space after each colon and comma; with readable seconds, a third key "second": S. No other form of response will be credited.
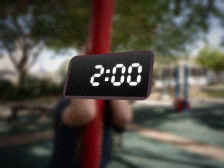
{"hour": 2, "minute": 0}
